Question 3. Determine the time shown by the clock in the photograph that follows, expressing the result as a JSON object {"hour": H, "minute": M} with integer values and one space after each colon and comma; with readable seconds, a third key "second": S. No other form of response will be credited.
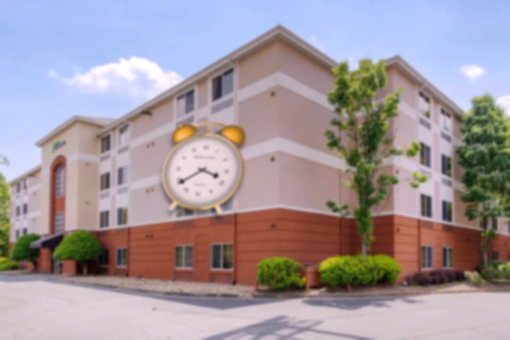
{"hour": 3, "minute": 39}
